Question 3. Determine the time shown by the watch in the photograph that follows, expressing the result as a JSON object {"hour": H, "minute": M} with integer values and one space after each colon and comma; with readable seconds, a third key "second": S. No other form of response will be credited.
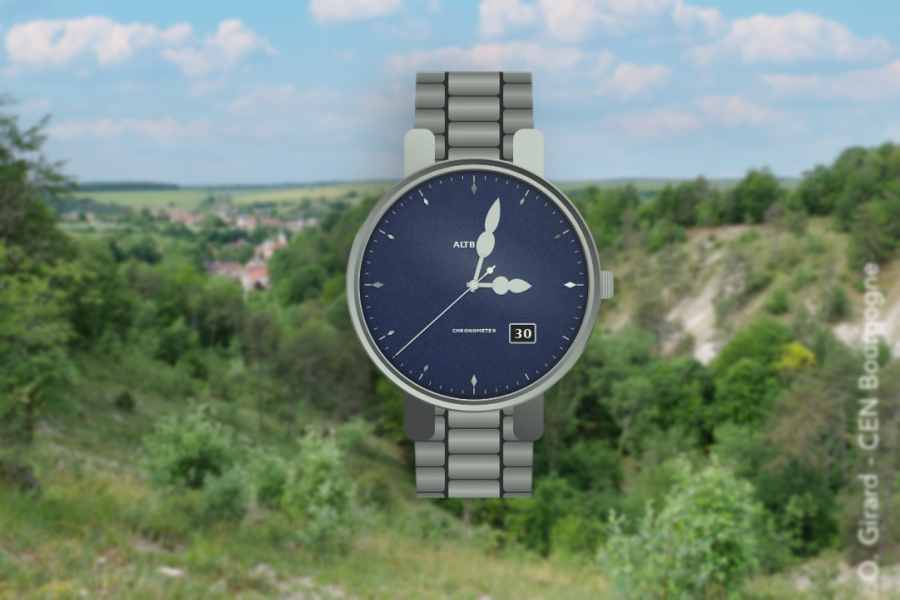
{"hour": 3, "minute": 2, "second": 38}
